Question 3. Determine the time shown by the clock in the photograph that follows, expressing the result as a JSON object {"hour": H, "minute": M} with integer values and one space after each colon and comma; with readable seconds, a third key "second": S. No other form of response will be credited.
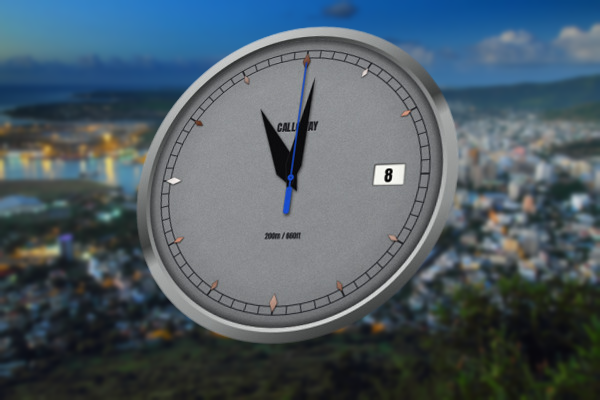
{"hour": 11, "minute": 1, "second": 0}
